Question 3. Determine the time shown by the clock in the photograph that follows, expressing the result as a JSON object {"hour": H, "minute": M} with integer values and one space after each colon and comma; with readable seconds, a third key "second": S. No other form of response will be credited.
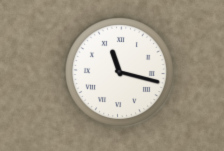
{"hour": 11, "minute": 17}
